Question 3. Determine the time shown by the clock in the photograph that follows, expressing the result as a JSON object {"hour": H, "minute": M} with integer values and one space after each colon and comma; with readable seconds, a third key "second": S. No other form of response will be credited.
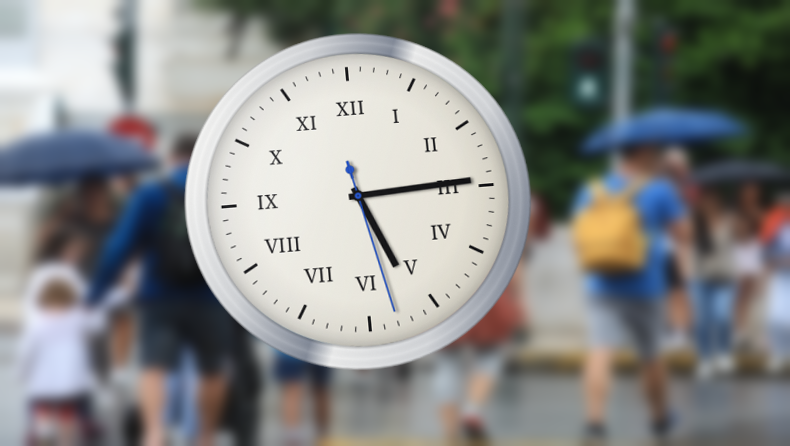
{"hour": 5, "minute": 14, "second": 28}
